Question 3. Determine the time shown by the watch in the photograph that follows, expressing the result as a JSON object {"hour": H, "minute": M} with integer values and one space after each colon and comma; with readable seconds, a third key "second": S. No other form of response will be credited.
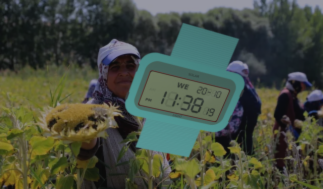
{"hour": 11, "minute": 38}
